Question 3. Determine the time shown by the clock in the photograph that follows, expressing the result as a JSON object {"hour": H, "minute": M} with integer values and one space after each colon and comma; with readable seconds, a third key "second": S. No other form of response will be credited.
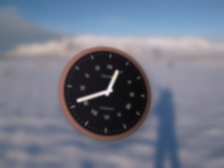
{"hour": 12, "minute": 41}
